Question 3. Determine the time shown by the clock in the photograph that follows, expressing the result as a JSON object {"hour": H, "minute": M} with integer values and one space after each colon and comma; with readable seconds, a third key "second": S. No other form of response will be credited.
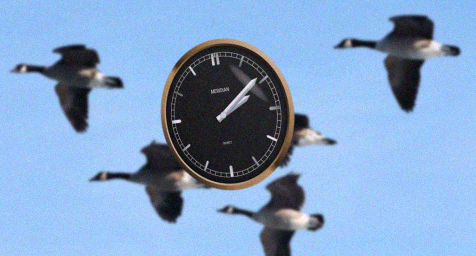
{"hour": 2, "minute": 9}
